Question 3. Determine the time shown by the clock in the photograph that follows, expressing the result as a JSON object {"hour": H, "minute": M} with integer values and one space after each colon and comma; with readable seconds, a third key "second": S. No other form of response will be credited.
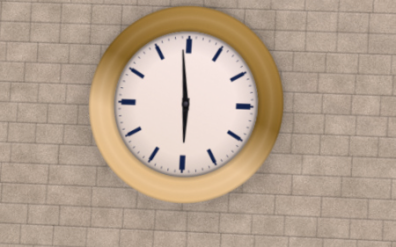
{"hour": 5, "minute": 59}
